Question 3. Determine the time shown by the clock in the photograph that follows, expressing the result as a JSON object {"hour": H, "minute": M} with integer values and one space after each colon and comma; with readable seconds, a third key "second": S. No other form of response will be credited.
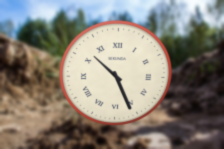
{"hour": 10, "minute": 26}
